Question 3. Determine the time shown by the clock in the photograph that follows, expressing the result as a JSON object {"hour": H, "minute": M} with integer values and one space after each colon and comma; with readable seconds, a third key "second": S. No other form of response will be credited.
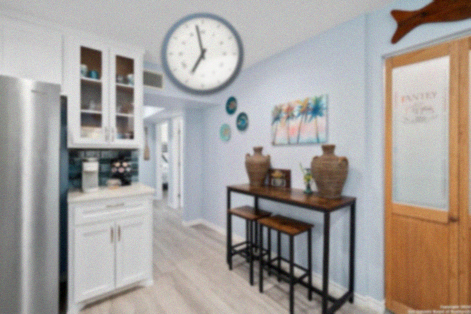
{"hour": 6, "minute": 58}
